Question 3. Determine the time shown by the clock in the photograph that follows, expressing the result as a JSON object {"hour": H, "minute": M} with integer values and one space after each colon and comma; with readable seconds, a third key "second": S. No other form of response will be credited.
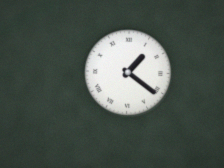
{"hour": 1, "minute": 21}
